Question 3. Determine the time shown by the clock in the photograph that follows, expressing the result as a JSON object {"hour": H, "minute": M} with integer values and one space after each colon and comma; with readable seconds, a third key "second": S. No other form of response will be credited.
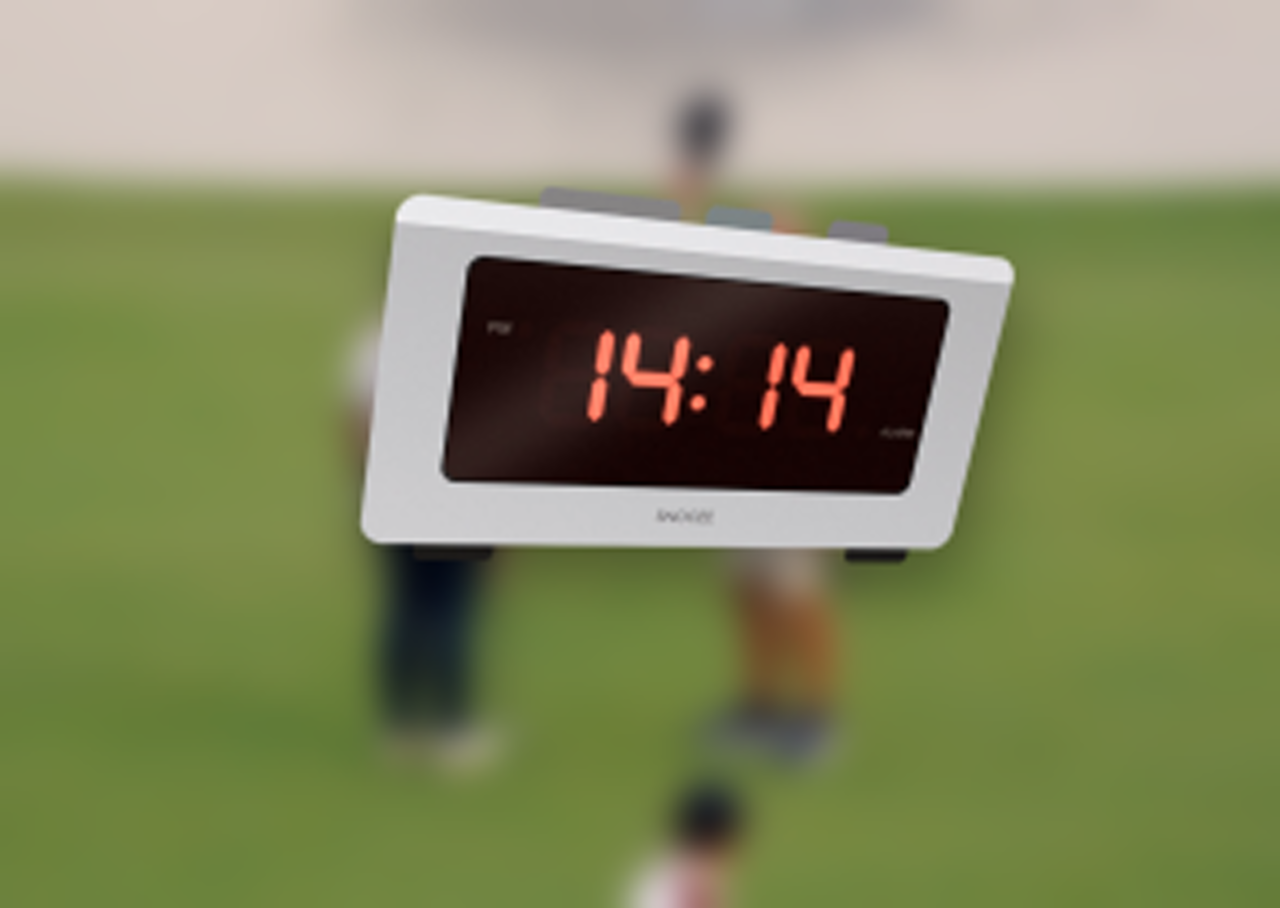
{"hour": 14, "minute": 14}
